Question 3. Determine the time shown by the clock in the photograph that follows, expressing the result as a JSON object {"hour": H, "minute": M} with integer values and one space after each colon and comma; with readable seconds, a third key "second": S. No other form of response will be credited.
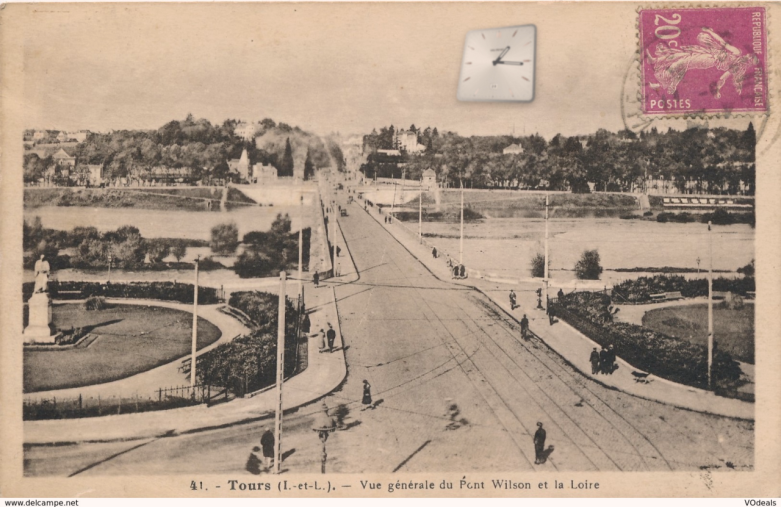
{"hour": 1, "minute": 16}
